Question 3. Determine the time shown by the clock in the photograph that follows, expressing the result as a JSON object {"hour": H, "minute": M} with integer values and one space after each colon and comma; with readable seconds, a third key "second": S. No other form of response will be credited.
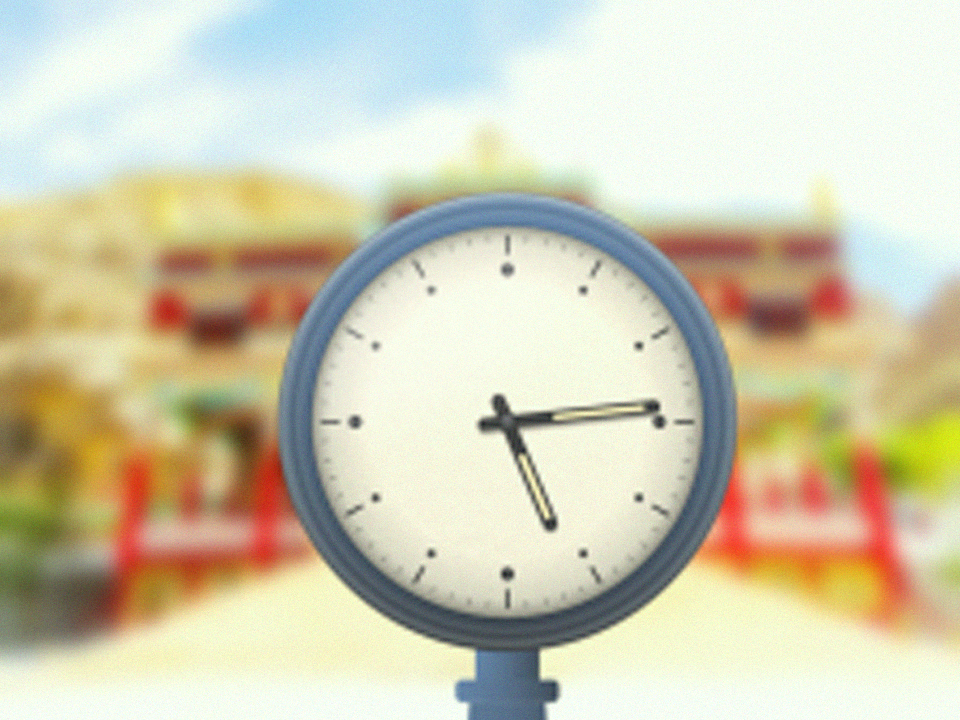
{"hour": 5, "minute": 14}
